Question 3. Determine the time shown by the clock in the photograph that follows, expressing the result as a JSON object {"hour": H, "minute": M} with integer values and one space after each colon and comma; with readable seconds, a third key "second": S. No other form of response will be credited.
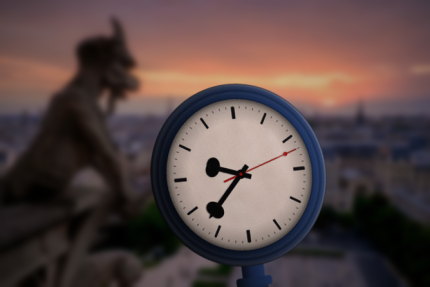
{"hour": 9, "minute": 37, "second": 12}
